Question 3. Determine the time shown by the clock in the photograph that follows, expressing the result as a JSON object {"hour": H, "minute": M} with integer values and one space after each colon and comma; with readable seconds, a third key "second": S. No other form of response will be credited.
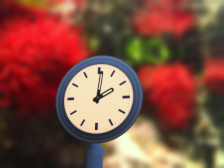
{"hour": 2, "minute": 1}
